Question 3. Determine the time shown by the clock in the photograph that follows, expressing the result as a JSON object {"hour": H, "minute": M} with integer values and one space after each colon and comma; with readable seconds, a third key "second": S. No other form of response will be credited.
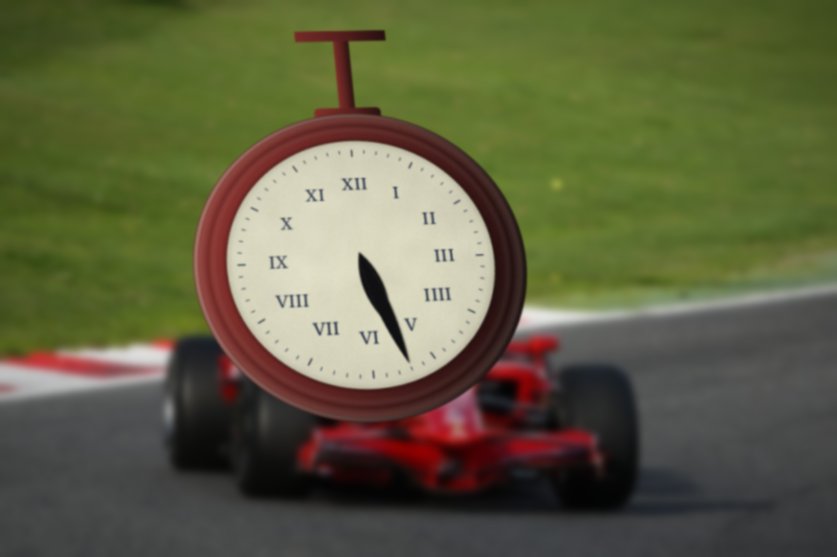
{"hour": 5, "minute": 27}
